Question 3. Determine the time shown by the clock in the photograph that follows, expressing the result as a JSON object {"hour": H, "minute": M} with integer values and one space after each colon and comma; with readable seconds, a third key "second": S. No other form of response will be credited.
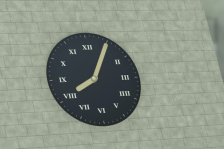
{"hour": 8, "minute": 5}
